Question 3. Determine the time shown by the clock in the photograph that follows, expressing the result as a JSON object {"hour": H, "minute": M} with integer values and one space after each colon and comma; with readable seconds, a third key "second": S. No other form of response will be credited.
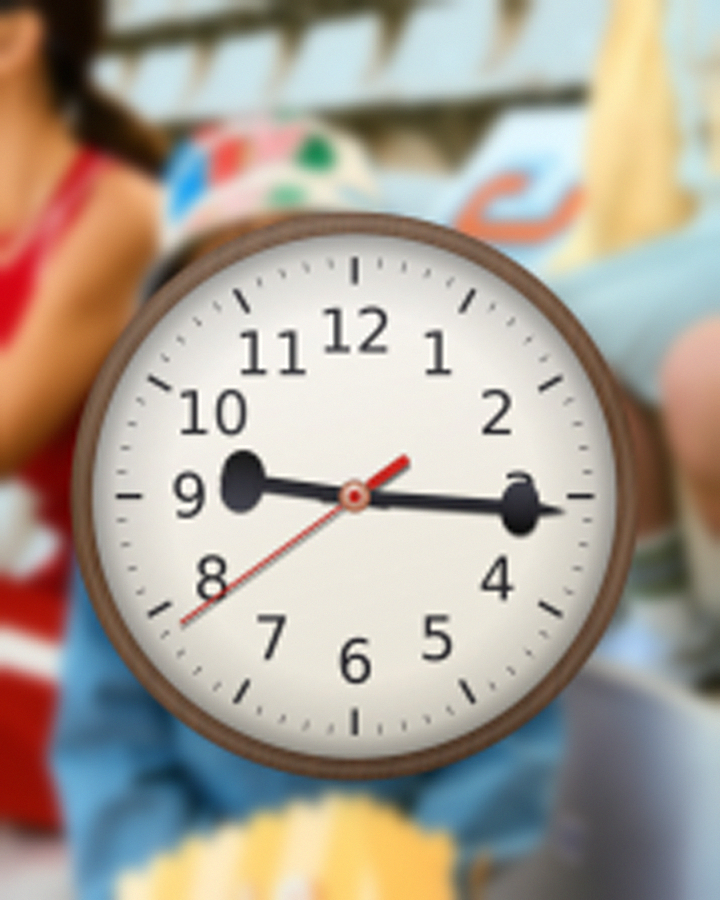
{"hour": 9, "minute": 15, "second": 39}
